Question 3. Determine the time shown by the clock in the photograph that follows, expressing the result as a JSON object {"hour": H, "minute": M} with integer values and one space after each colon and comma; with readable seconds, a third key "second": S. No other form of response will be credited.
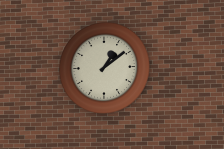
{"hour": 1, "minute": 9}
